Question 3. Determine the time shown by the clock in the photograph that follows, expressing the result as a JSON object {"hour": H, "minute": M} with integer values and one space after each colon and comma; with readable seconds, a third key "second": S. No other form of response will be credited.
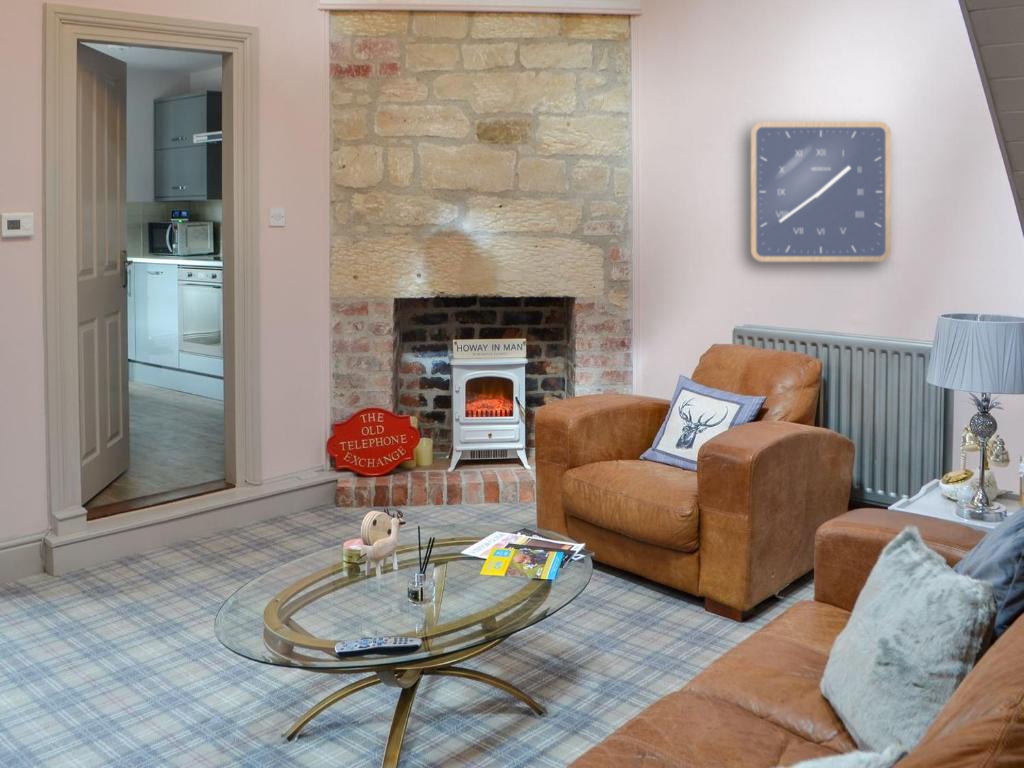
{"hour": 1, "minute": 39}
